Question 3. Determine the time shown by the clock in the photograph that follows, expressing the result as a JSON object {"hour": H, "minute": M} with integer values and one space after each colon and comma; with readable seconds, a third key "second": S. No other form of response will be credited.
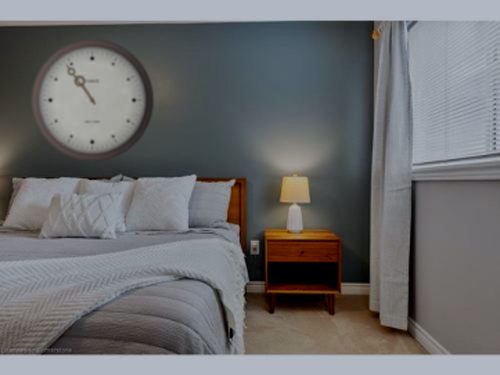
{"hour": 10, "minute": 54}
